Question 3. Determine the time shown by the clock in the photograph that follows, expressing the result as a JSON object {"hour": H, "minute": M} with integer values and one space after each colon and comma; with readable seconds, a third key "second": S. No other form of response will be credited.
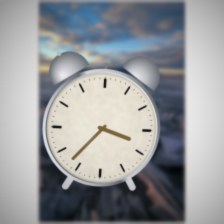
{"hour": 3, "minute": 37}
